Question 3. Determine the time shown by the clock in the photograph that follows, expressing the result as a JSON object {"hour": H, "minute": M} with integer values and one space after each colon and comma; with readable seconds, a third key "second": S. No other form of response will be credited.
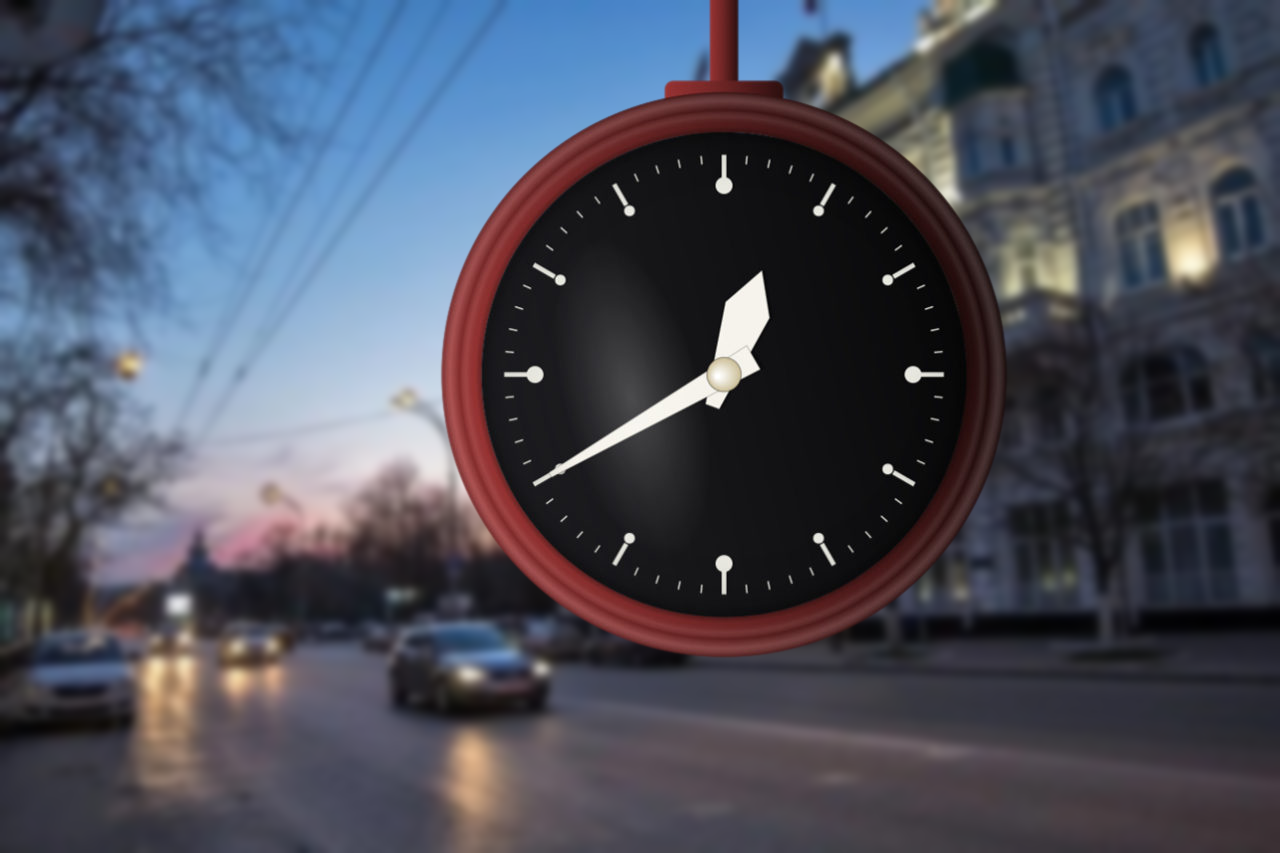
{"hour": 12, "minute": 40}
